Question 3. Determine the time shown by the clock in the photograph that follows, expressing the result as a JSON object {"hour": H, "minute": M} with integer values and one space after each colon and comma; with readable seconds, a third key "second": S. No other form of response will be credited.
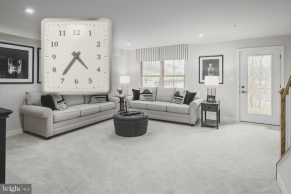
{"hour": 4, "minute": 36}
